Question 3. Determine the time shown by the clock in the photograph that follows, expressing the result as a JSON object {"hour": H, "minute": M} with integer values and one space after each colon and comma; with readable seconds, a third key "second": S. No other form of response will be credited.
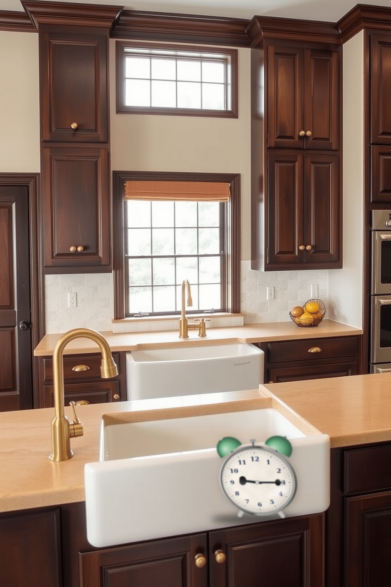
{"hour": 9, "minute": 15}
